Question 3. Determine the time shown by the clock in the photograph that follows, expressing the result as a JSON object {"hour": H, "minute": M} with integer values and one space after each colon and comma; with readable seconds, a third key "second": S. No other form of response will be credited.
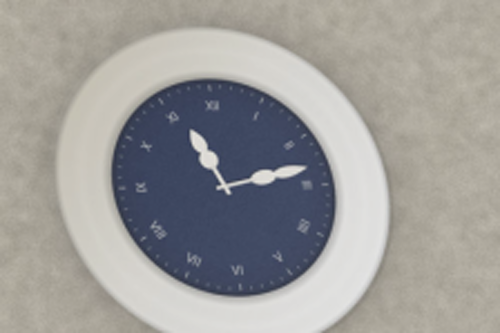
{"hour": 11, "minute": 13}
